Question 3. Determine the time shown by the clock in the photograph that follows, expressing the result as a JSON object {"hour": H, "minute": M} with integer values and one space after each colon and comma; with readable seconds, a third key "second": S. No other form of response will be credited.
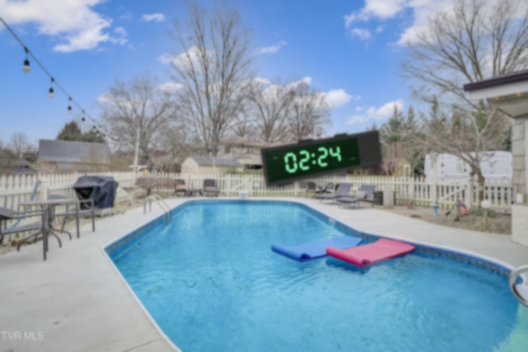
{"hour": 2, "minute": 24}
